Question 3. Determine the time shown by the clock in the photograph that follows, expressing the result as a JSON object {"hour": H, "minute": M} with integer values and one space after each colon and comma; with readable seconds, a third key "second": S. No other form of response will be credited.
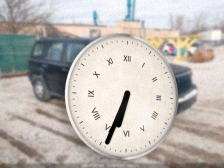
{"hour": 6, "minute": 34}
